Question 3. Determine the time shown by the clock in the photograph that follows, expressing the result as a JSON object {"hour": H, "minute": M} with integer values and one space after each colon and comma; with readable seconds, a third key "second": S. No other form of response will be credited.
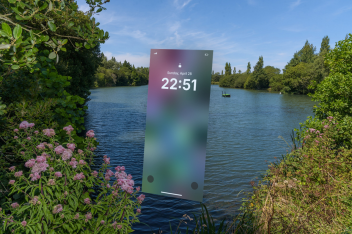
{"hour": 22, "minute": 51}
